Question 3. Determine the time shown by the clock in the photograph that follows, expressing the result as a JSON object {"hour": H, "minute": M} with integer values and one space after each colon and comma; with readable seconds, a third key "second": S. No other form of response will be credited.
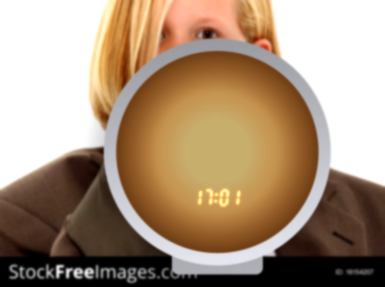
{"hour": 17, "minute": 1}
